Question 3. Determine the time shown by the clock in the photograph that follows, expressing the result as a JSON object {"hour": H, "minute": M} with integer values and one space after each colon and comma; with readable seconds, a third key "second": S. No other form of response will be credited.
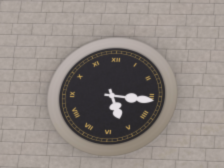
{"hour": 5, "minute": 16}
